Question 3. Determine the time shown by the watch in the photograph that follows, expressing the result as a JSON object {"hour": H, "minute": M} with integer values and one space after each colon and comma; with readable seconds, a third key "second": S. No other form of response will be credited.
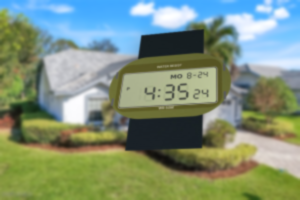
{"hour": 4, "minute": 35, "second": 24}
